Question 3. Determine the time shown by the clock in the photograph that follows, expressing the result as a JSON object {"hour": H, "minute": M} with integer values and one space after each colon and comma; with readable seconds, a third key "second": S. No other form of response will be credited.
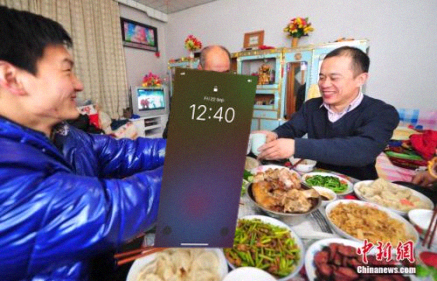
{"hour": 12, "minute": 40}
